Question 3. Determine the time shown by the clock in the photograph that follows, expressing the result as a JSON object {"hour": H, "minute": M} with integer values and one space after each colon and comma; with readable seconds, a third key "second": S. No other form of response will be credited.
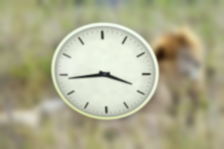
{"hour": 3, "minute": 44}
